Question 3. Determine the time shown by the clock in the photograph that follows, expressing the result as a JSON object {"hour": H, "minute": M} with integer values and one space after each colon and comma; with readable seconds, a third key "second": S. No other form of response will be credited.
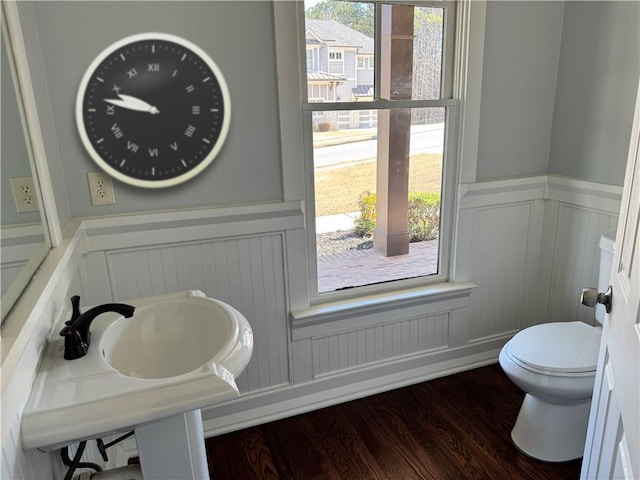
{"hour": 9, "minute": 47}
